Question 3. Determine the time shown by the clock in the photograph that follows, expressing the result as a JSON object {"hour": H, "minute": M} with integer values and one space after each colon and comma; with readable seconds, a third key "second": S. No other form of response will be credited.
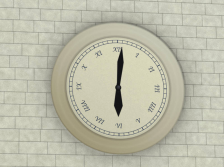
{"hour": 6, "minute": 1}
